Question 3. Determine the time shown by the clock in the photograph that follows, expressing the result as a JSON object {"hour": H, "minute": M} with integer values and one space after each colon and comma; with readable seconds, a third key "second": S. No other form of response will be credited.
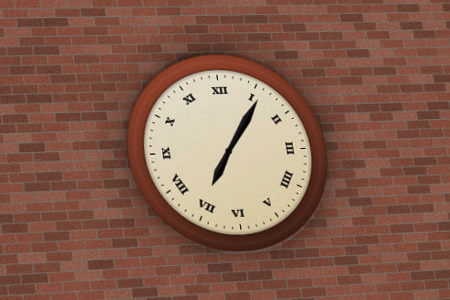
{"hour": 7, "minute": 6}
